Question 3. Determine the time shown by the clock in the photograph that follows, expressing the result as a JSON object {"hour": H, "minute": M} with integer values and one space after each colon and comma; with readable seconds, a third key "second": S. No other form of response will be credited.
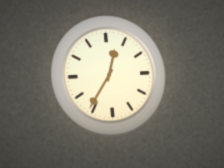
{"hour": 12, "minute": 36}
